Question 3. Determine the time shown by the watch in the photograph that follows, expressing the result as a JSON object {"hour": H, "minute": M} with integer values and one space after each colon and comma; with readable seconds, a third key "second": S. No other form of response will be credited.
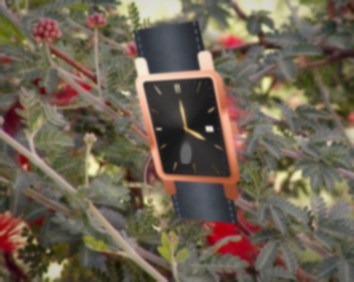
{"hour": 4, "minute": 0}
